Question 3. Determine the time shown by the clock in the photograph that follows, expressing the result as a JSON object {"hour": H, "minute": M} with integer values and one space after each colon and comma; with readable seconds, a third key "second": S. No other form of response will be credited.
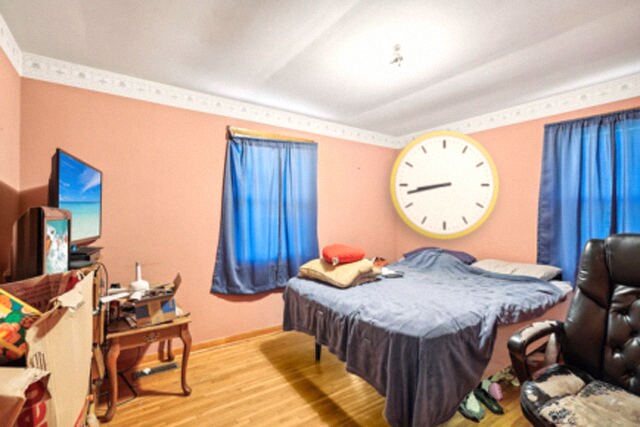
{"hour": 8, "minute": 43}
